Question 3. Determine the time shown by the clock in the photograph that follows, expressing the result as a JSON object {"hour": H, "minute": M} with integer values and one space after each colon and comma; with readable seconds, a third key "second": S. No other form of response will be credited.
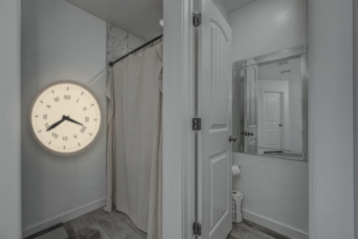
{"hour": 3, "minute": 39}
